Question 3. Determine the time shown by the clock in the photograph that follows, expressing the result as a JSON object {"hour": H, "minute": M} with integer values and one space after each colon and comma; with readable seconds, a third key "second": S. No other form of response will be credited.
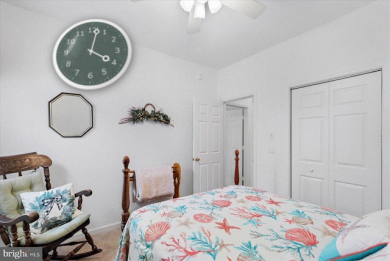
{"hour": 4, "minute": 2}
